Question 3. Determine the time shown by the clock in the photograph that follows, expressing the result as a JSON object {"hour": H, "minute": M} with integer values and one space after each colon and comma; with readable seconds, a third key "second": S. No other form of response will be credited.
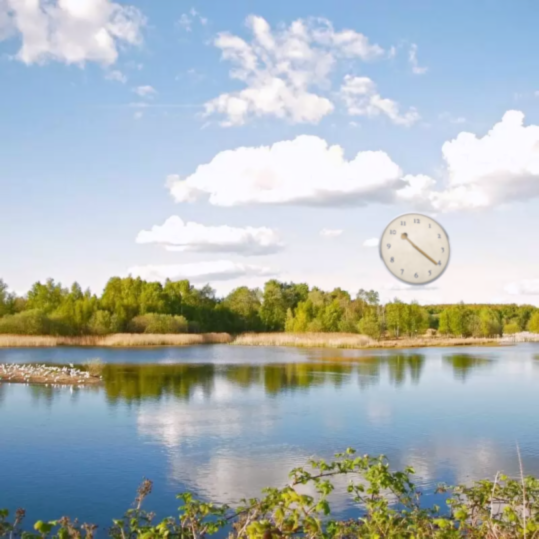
{"hour": 10, "minute": 21}
